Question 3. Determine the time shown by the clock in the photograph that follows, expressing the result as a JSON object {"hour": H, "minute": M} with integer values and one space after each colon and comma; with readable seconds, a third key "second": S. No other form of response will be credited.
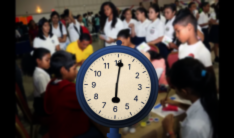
{"hour": 6, "minute": 1}
